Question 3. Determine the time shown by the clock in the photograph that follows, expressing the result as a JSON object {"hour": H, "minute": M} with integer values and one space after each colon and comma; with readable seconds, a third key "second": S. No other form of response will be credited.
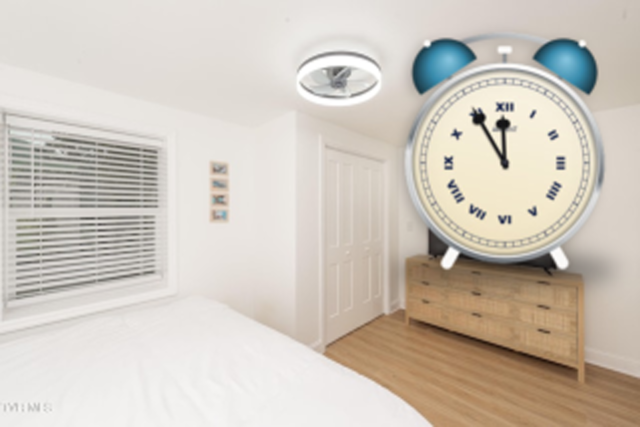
{"hour": 11, "minute": 55}
